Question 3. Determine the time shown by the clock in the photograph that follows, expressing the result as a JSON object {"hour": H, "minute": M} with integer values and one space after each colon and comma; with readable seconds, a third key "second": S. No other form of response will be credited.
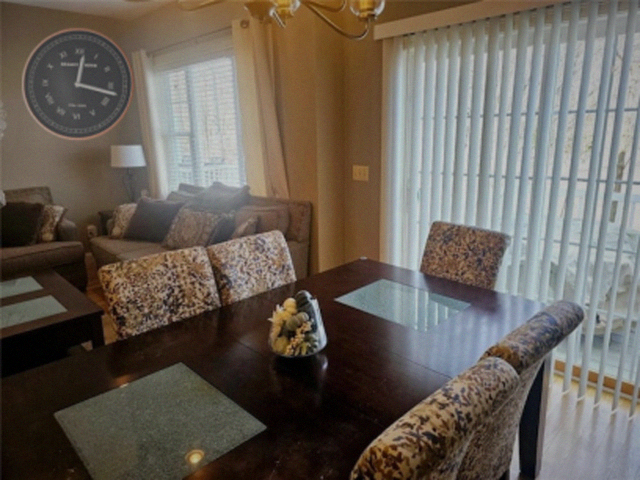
{"hour": 12, "minute": 17}
